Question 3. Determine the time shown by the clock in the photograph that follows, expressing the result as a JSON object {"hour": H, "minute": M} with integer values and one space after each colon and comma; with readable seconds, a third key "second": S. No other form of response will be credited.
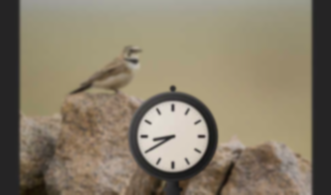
{"hour": 8, "minute": 40}
